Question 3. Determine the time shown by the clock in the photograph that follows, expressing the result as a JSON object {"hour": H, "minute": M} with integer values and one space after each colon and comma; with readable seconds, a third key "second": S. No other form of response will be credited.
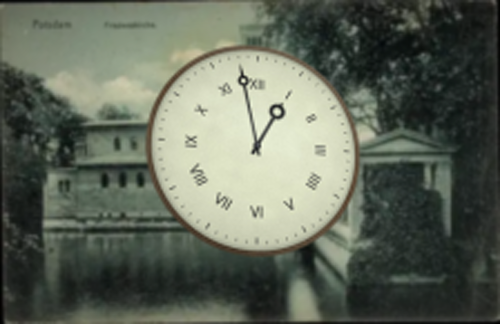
{"hour": 12, "minute": 58}
